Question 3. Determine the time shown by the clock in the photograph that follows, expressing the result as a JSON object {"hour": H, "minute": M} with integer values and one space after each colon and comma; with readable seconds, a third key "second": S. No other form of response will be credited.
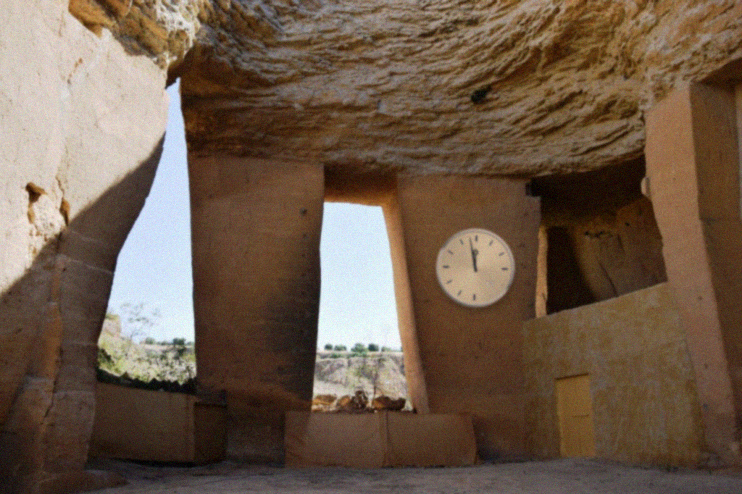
{"hour": 11, "minute": 58}
